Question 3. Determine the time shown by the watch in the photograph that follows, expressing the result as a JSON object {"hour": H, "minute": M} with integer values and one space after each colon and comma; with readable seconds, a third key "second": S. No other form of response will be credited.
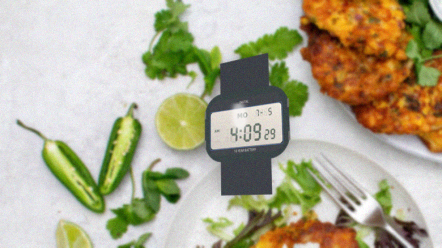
{"hour": 4, "minute": 9, "second": 29}
